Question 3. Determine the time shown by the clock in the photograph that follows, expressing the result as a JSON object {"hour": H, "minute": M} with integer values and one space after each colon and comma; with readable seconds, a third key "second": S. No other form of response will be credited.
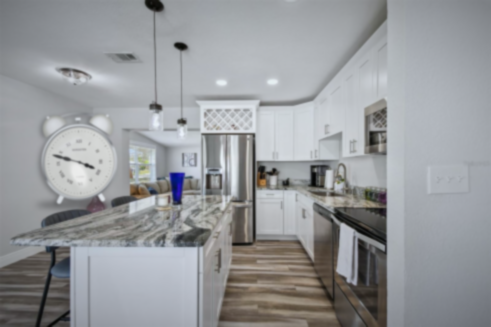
{"hour": 3, "minute": 48}
